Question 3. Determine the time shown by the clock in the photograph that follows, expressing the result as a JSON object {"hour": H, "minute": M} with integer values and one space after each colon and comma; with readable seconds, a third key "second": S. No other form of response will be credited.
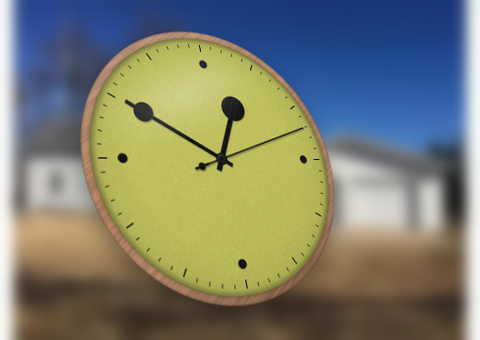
{"hour": 12, "minute": 50, "second": 12}
